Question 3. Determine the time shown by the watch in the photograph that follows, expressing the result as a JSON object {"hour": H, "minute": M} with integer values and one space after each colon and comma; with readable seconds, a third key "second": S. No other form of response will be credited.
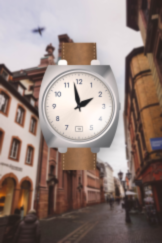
{"hour": 1, "minute": 58}
